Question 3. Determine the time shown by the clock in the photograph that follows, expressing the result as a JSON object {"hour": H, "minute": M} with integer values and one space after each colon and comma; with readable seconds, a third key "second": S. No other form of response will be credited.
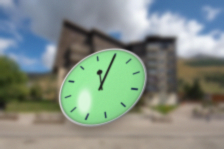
{"hour": 11, "minute": 0}
